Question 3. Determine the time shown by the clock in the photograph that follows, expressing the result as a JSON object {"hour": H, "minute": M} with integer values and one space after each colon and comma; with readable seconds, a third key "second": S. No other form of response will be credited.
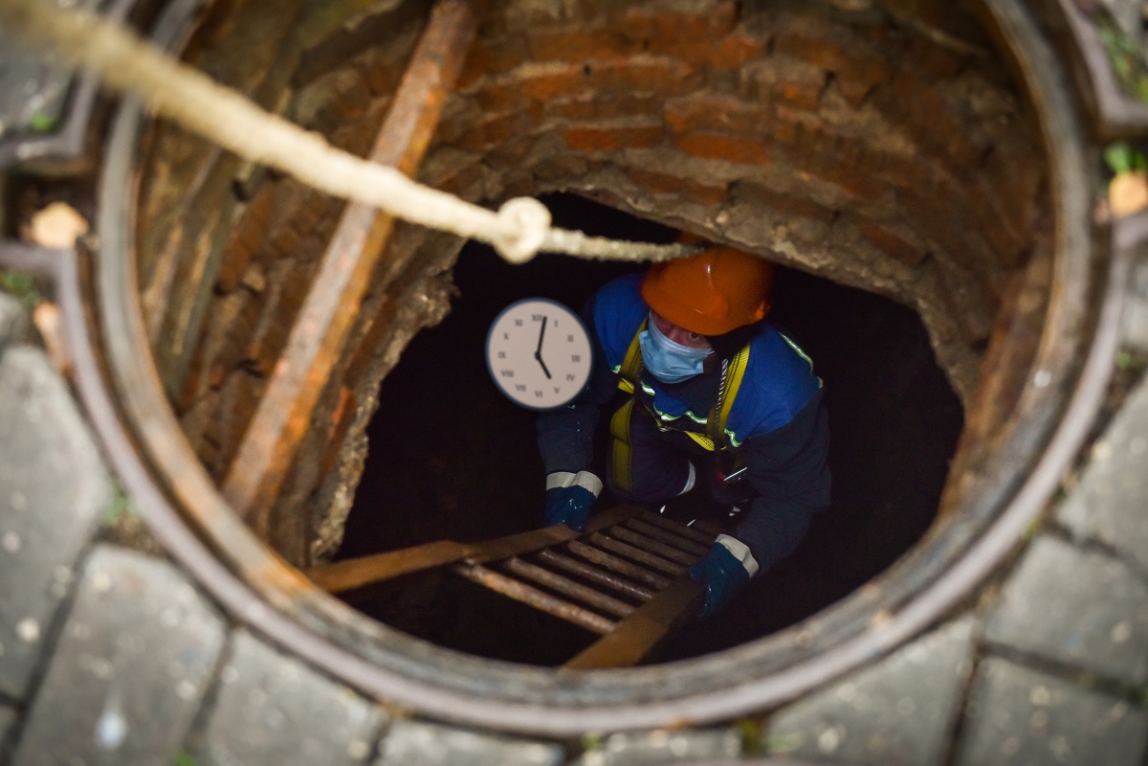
{"hour": 5, "minute": 2}
